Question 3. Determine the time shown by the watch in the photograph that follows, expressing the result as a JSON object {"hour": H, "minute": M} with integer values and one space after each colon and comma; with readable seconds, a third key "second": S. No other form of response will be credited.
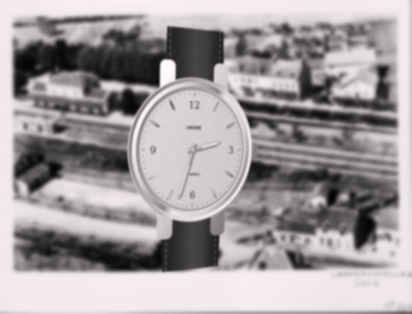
{"hour": 2, "minute": 33}
